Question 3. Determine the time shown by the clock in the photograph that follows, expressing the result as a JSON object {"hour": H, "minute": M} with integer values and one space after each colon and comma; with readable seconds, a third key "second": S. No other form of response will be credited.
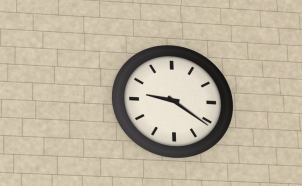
{"hour": 9, "minute": 21}
